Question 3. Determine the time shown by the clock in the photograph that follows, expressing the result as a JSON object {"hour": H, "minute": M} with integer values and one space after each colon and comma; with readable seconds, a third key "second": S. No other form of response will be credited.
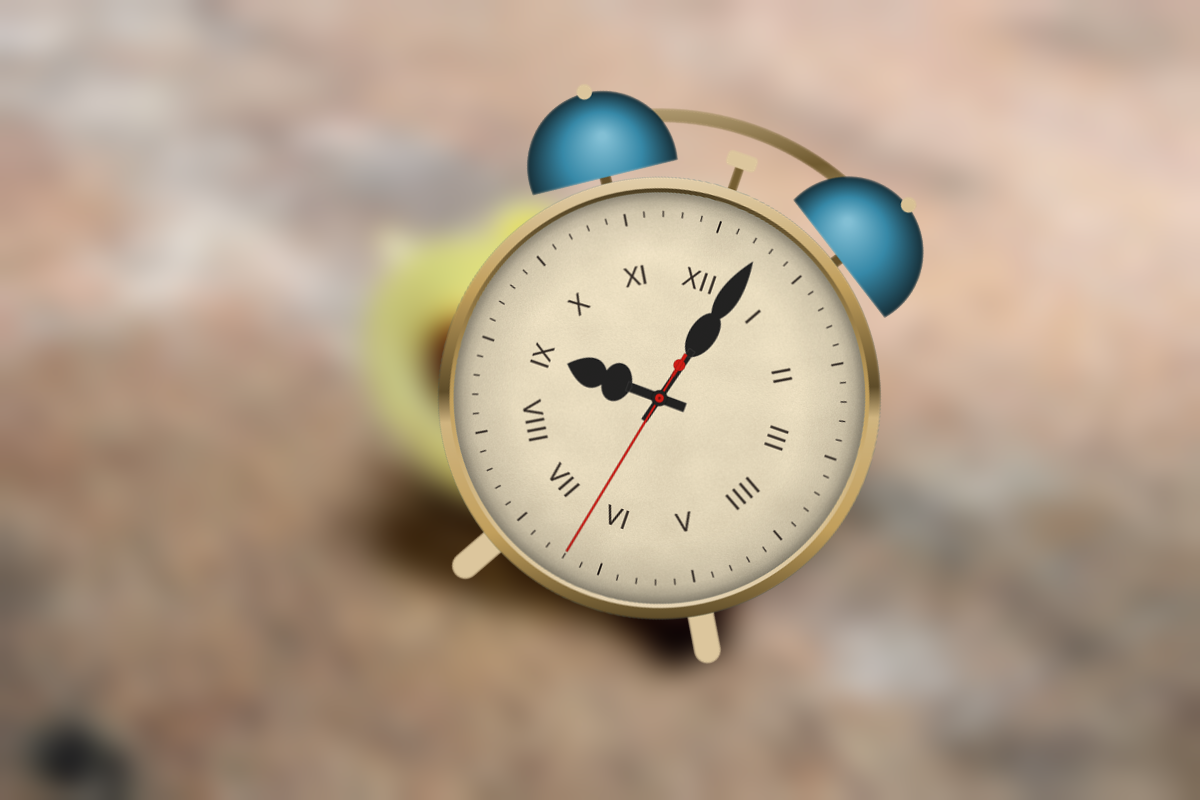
{"hour": 9, "minute": 2, "second": 32}
